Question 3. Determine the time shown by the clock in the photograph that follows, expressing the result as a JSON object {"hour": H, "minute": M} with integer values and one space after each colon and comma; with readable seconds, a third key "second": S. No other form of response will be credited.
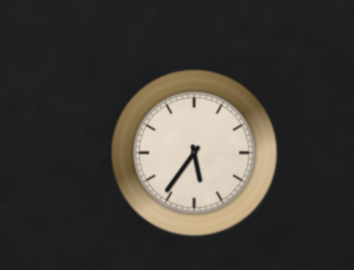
{"hour": 5, "minute": 36}
